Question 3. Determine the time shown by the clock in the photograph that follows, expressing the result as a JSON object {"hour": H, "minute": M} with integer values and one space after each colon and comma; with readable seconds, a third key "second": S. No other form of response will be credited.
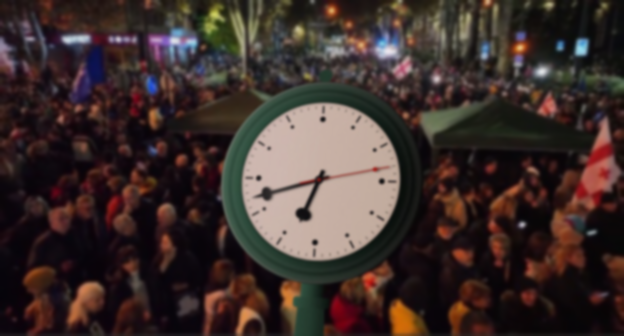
{"hour": 6, "minute": 42, "second": 13}
